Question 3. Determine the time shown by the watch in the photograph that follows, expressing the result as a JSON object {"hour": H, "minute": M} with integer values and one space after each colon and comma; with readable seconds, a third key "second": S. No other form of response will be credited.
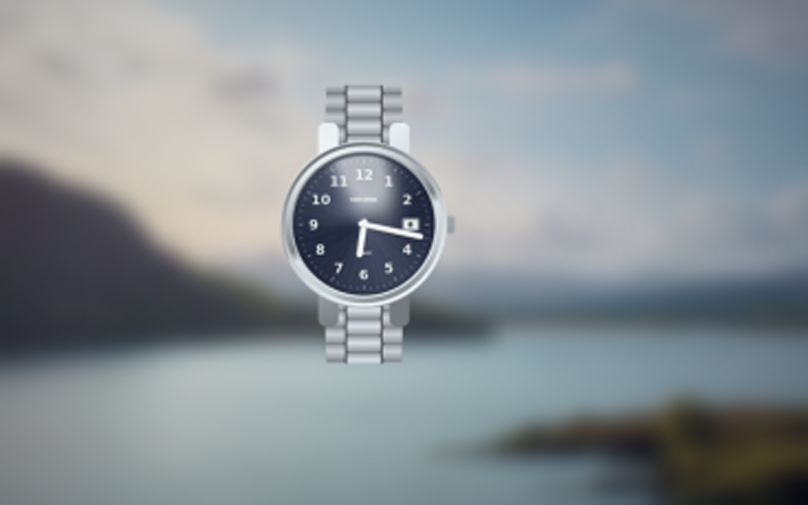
{"hour": 6, "minute": 17}
